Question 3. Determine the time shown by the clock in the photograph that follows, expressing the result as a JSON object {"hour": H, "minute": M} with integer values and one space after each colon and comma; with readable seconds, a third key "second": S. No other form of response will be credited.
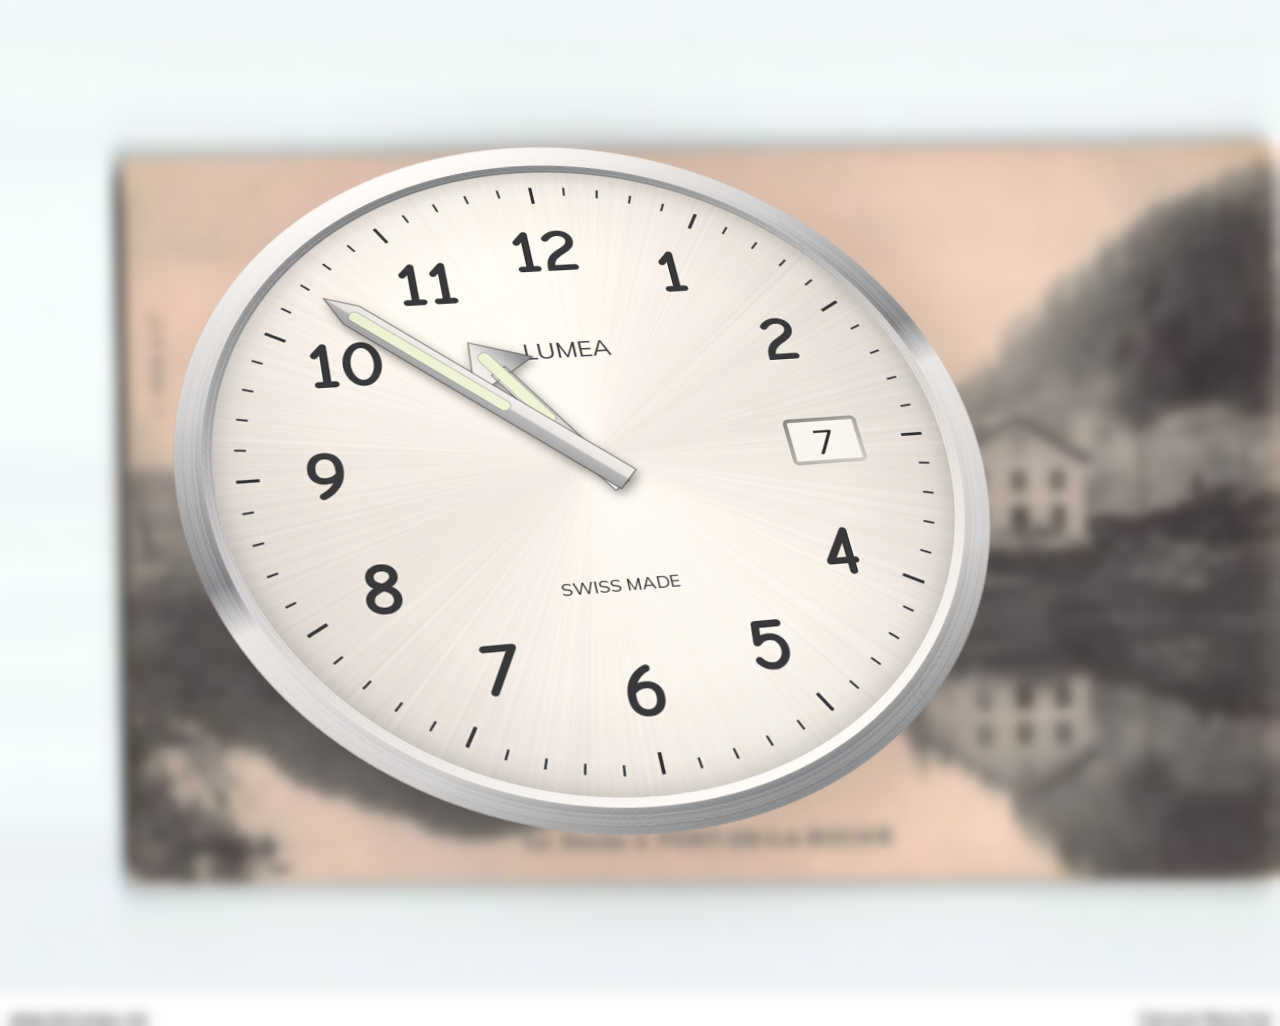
{"hour": 10, "minute": 52}
